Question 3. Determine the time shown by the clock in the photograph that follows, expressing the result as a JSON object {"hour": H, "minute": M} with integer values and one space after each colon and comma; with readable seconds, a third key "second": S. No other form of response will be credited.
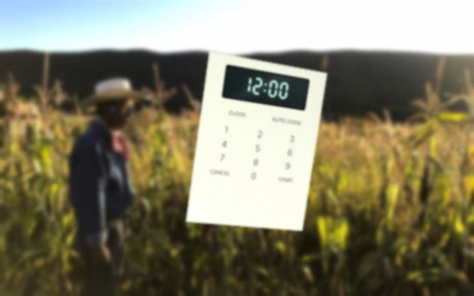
{"hour": 12, "minute": 0}
